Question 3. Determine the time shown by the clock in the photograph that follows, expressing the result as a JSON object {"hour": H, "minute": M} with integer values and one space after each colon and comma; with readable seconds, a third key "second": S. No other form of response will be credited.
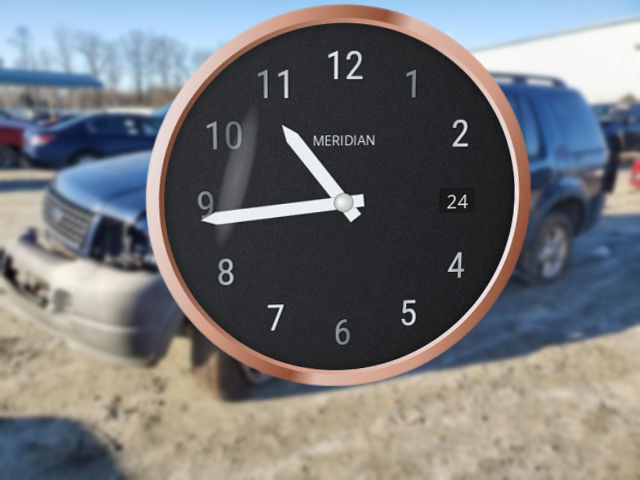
{"hour": 10, "minute": 44}
